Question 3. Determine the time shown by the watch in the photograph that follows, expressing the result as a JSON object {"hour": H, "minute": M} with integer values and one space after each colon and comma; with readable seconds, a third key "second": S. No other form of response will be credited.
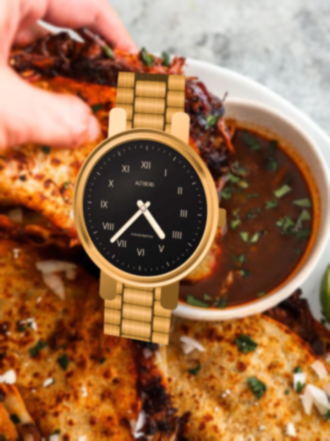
{"hour": 4, "minute": 37}
